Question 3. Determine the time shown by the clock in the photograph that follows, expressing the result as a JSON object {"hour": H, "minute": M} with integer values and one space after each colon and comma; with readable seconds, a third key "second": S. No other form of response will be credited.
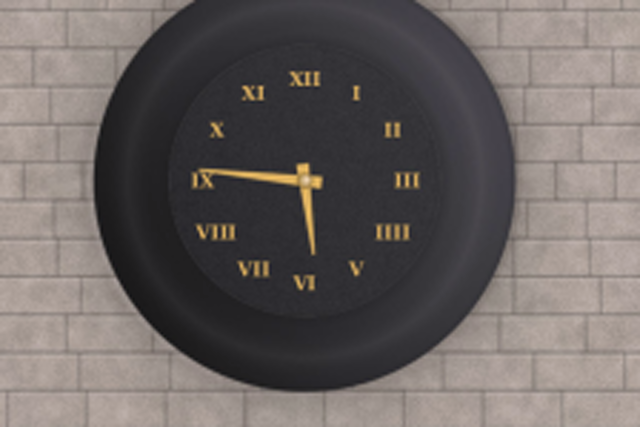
{"hour": 5, "minute": 46}
